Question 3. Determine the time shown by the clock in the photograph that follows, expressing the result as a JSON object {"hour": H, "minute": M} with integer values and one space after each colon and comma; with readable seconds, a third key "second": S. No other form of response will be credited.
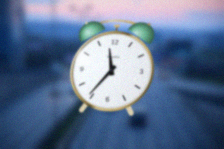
{"hour": 11, "minute": 36}
